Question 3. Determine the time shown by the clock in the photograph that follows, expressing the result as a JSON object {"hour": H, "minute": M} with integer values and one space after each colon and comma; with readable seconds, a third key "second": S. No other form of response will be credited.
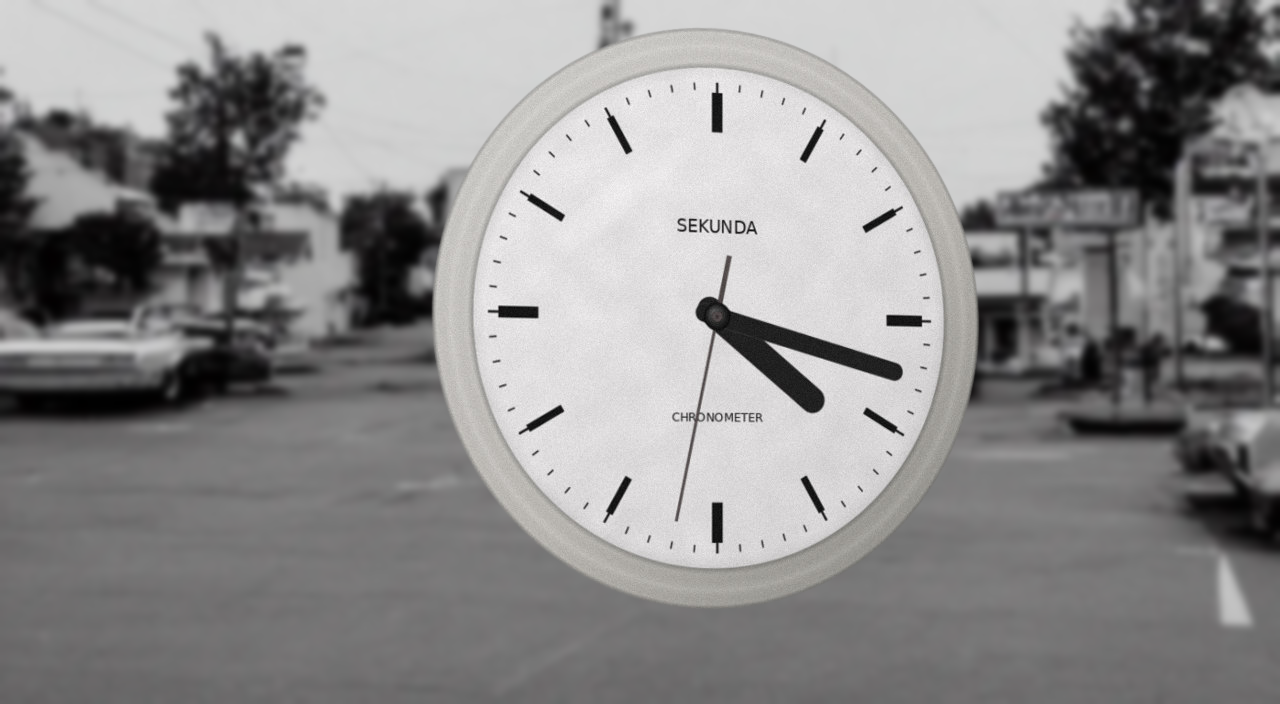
{"hour": 4, "minute": 17, "second": 32}
